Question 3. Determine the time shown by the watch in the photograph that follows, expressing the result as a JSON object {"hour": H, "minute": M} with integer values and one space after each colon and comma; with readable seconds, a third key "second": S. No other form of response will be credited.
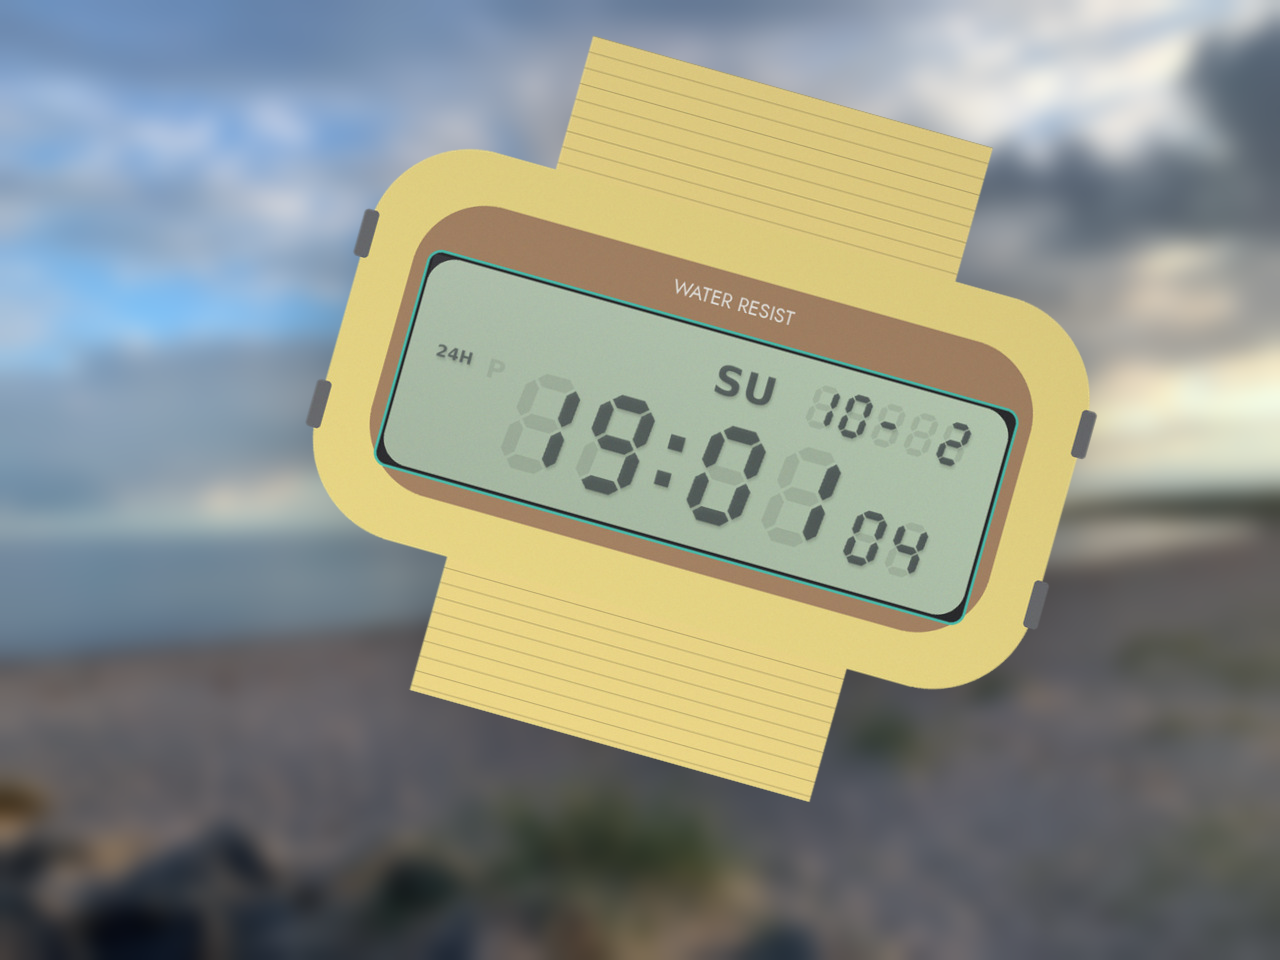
{"hour": 19, "minute": 1, "second": 4}
